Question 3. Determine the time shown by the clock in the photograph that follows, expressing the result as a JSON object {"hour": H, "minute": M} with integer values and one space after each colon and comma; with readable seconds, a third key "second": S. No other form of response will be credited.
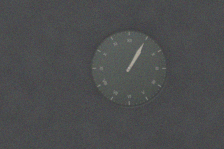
{"hour": 1, "minute": 5}
